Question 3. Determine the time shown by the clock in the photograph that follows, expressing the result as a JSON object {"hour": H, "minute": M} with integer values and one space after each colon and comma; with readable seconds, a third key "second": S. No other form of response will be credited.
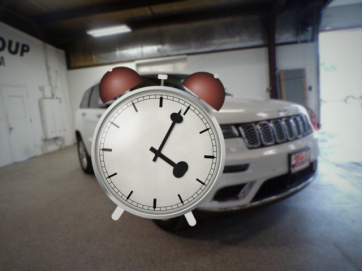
{"hour": 4, "minute": 4}
